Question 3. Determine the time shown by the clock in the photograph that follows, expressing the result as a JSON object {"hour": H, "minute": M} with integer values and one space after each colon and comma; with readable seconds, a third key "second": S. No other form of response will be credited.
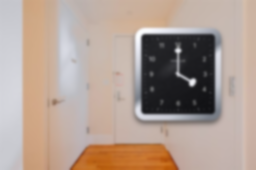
{"hour": 4, "minute": 0}
